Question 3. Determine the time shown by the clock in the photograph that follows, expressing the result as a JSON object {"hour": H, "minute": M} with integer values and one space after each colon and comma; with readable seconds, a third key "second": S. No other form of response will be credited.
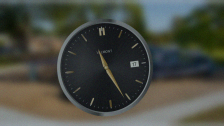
{"hour": 11, "minute": 26}
